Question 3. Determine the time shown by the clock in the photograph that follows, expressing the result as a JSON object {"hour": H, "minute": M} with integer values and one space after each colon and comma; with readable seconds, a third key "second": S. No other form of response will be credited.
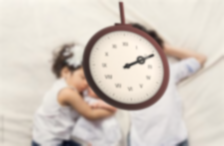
{"hour": 2, "minute": 11}
